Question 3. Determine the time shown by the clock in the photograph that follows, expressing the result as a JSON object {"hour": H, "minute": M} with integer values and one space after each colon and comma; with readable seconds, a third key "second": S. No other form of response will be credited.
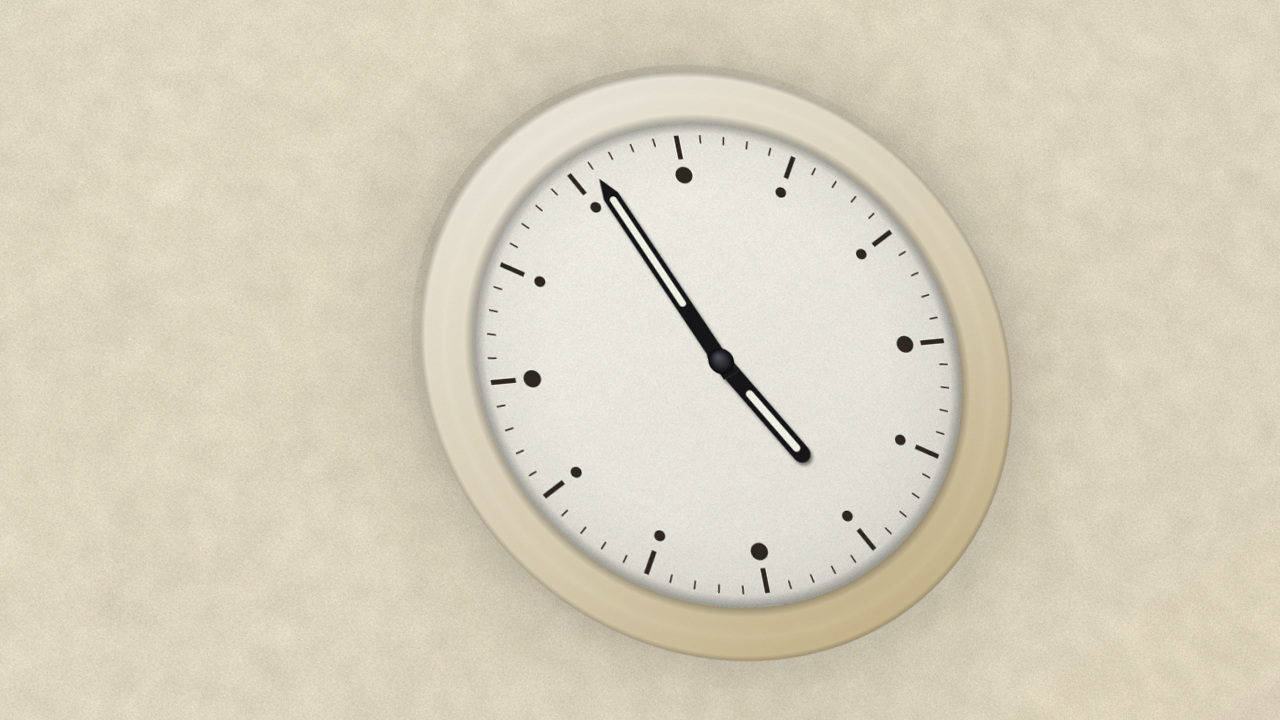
{"hour": 4, "minute": 56}
